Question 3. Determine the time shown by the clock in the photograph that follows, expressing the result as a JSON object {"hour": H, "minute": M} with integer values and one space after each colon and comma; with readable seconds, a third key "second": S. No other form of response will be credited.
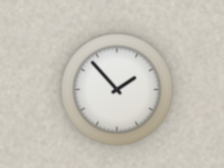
{"hour": 1, "minute": 53}
